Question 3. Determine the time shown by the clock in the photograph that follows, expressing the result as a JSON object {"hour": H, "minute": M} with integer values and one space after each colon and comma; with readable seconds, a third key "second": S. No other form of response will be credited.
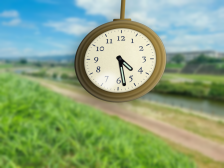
{"hour": 4, "minute": 28}
